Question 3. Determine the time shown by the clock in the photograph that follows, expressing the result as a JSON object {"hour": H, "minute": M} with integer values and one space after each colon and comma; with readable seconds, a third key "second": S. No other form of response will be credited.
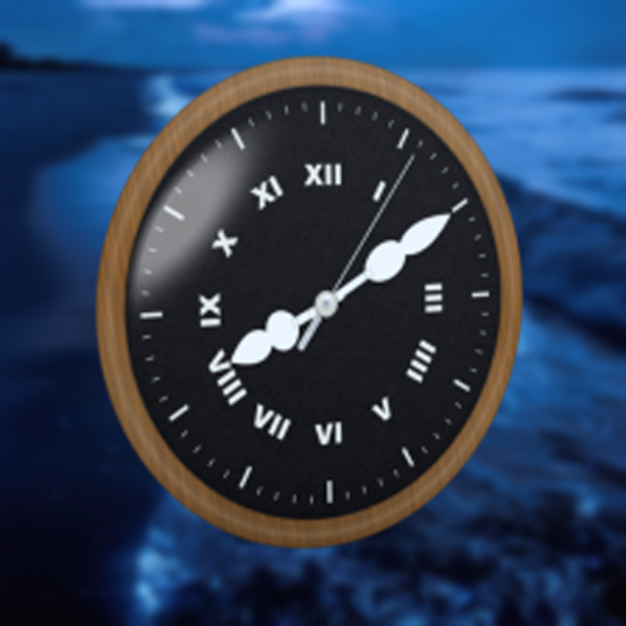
{"hour": 8, "minute": 10, "second": 6}
